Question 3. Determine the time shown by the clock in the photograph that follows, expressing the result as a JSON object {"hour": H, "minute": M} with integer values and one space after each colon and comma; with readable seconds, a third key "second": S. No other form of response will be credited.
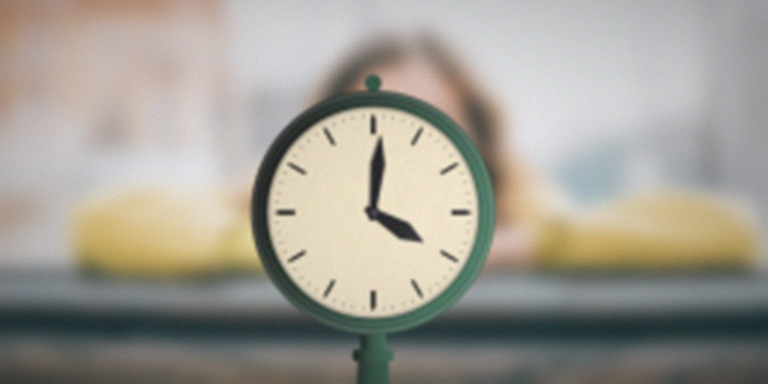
{"hour": 4, "minute": 1}
